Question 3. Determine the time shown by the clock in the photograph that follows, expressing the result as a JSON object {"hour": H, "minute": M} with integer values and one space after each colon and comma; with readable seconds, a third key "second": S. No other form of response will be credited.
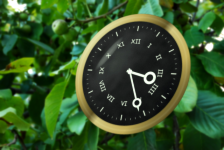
{"hour": 3, "minute": 26}
